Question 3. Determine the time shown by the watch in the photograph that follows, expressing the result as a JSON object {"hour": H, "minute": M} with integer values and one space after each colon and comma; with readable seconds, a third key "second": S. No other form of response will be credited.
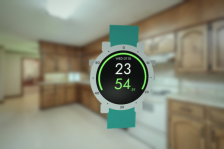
{"hour": 23, "minute": 54}
